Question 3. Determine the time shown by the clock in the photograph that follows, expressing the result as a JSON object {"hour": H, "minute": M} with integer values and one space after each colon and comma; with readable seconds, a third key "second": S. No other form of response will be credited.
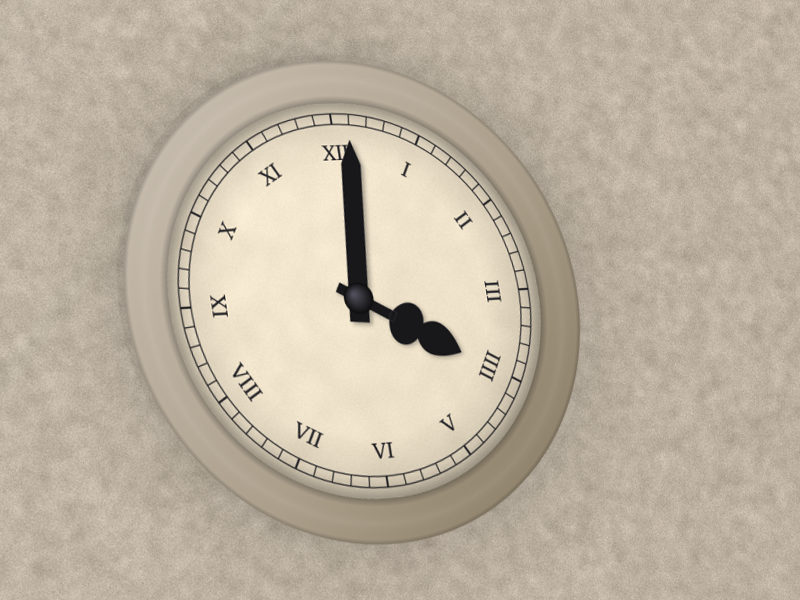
{"hour": 4, "minute": 1}
